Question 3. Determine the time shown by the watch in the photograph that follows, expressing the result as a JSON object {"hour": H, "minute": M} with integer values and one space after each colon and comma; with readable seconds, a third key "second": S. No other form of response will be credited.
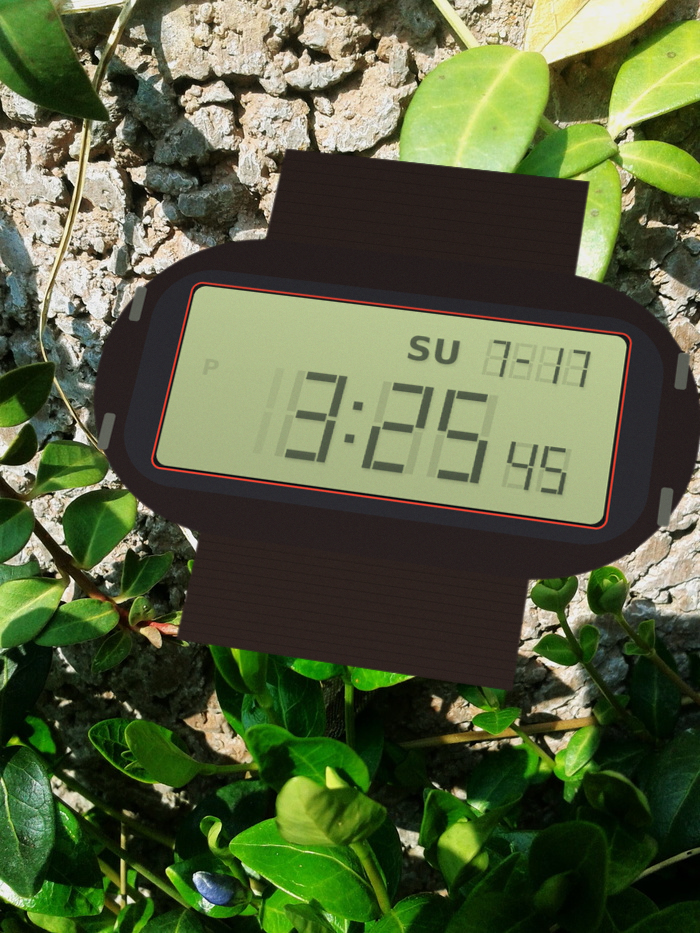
{"hour": 3, "minute": 25, "second": 45}
